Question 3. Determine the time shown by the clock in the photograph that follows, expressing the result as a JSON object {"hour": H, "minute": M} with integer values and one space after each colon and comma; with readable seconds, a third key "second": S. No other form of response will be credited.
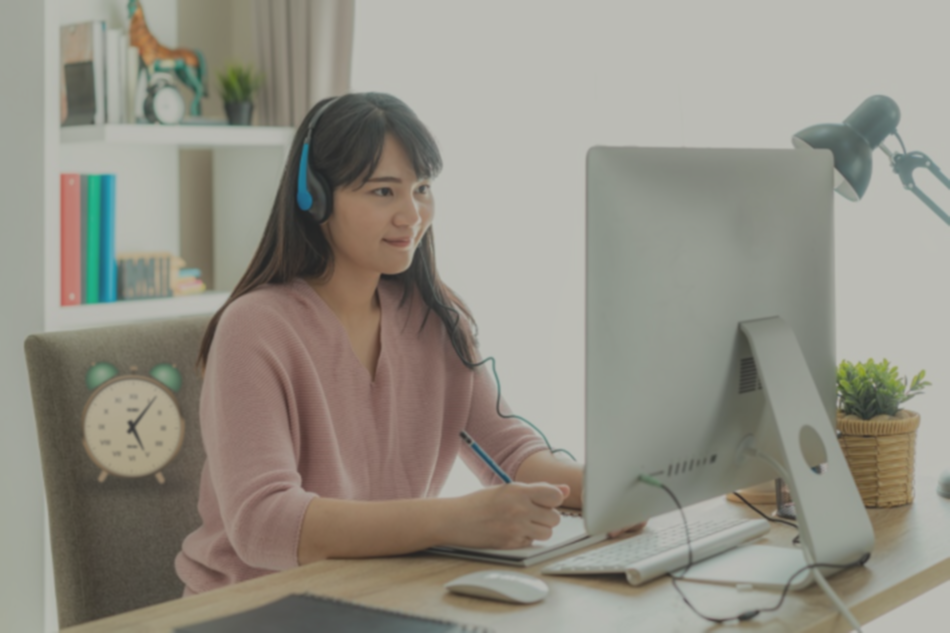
{"hour": 5, "minute": 6}
